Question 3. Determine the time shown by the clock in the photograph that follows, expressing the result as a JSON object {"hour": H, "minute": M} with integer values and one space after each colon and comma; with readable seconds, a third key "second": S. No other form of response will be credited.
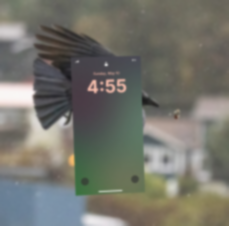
{"hour": 4, "minute": 55}
